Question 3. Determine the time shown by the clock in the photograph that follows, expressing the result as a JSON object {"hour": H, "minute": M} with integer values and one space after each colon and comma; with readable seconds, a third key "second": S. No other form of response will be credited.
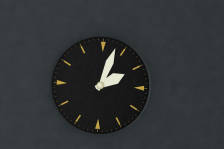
{"hour": 2, "minute": 3}
